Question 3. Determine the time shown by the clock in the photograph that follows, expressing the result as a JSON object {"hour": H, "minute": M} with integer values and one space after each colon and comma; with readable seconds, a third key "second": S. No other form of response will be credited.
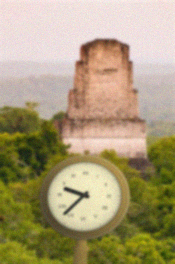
{"hour": 9, "minute": 37}
